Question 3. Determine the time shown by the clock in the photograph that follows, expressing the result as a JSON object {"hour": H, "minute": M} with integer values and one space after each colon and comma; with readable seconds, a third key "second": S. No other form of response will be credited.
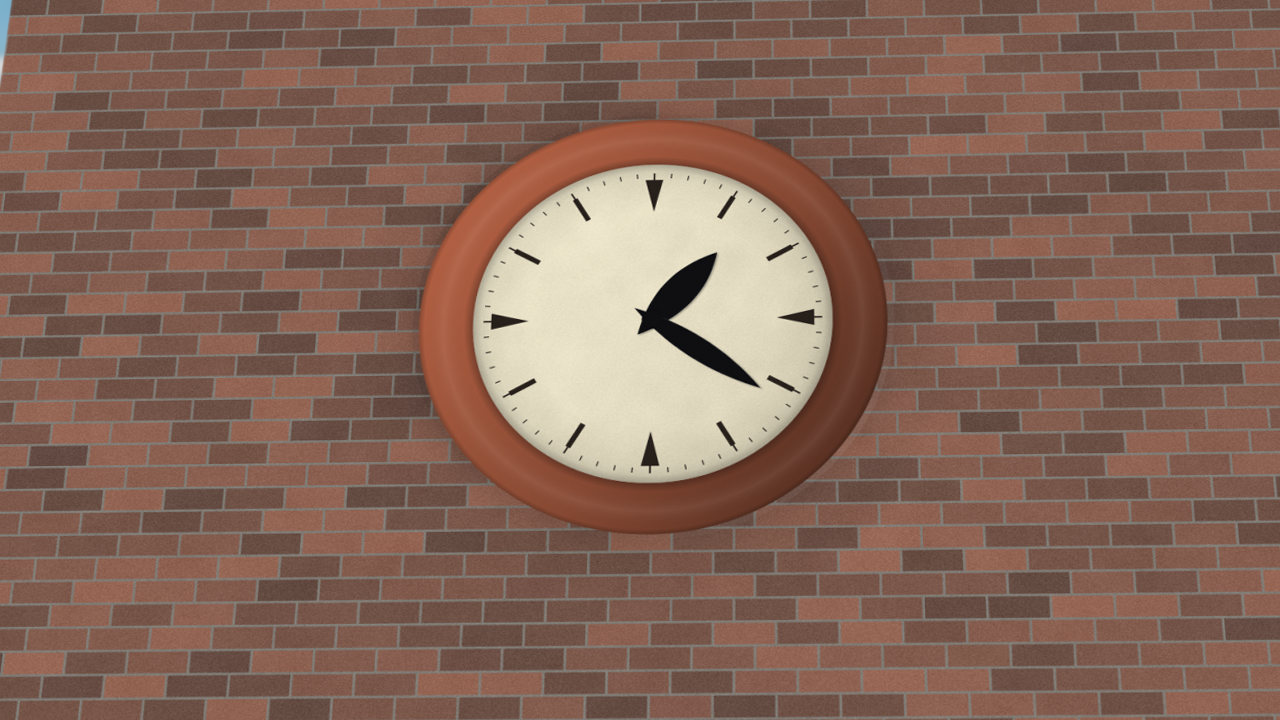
{"hour": 1, "minute": 21}
